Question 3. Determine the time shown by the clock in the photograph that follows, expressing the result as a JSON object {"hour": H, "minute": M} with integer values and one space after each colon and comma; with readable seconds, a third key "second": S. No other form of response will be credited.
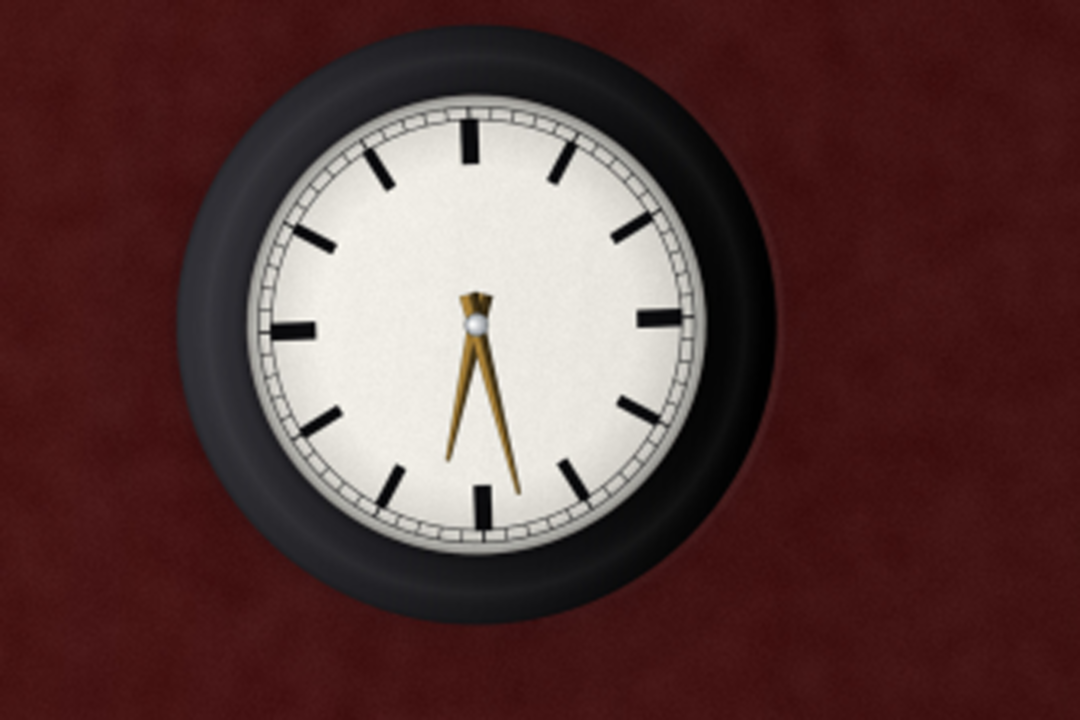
{"hour": 6, "minute": 28}
